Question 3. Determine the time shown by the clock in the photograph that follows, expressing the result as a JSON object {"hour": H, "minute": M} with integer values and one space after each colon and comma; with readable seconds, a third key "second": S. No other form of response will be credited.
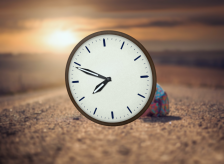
{"hour": 7, "minute": 49}
